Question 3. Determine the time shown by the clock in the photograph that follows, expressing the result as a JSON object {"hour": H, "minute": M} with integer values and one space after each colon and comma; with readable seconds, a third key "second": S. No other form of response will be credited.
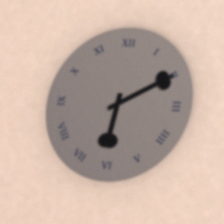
{"hour": 6, "minute": 10}
